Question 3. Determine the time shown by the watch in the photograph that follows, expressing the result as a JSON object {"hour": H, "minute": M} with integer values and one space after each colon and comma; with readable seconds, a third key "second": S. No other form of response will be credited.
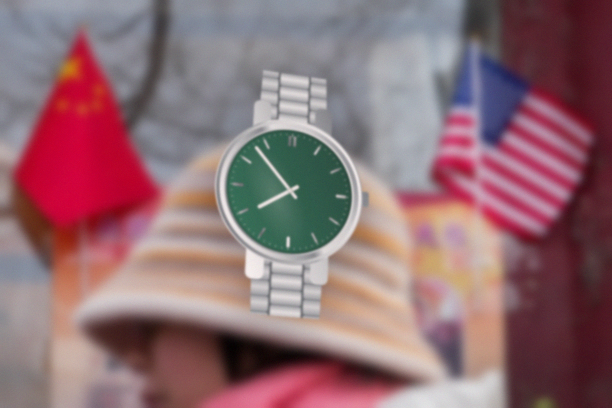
{"hour": 7, "minute": 53}
